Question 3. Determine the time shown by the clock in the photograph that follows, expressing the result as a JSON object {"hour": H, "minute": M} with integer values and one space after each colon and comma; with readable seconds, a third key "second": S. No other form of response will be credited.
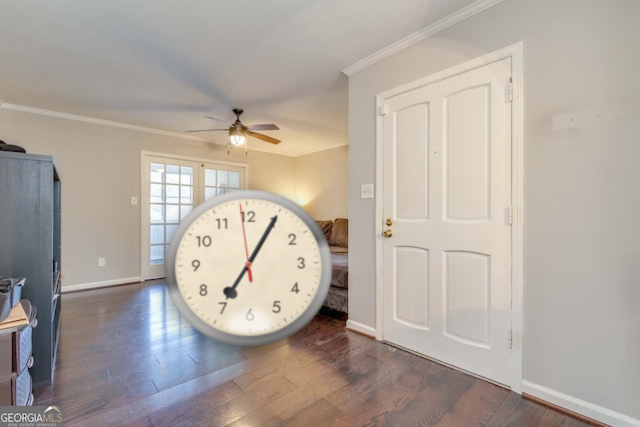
{"hour": 7, "minute": 4, "second": 59}
